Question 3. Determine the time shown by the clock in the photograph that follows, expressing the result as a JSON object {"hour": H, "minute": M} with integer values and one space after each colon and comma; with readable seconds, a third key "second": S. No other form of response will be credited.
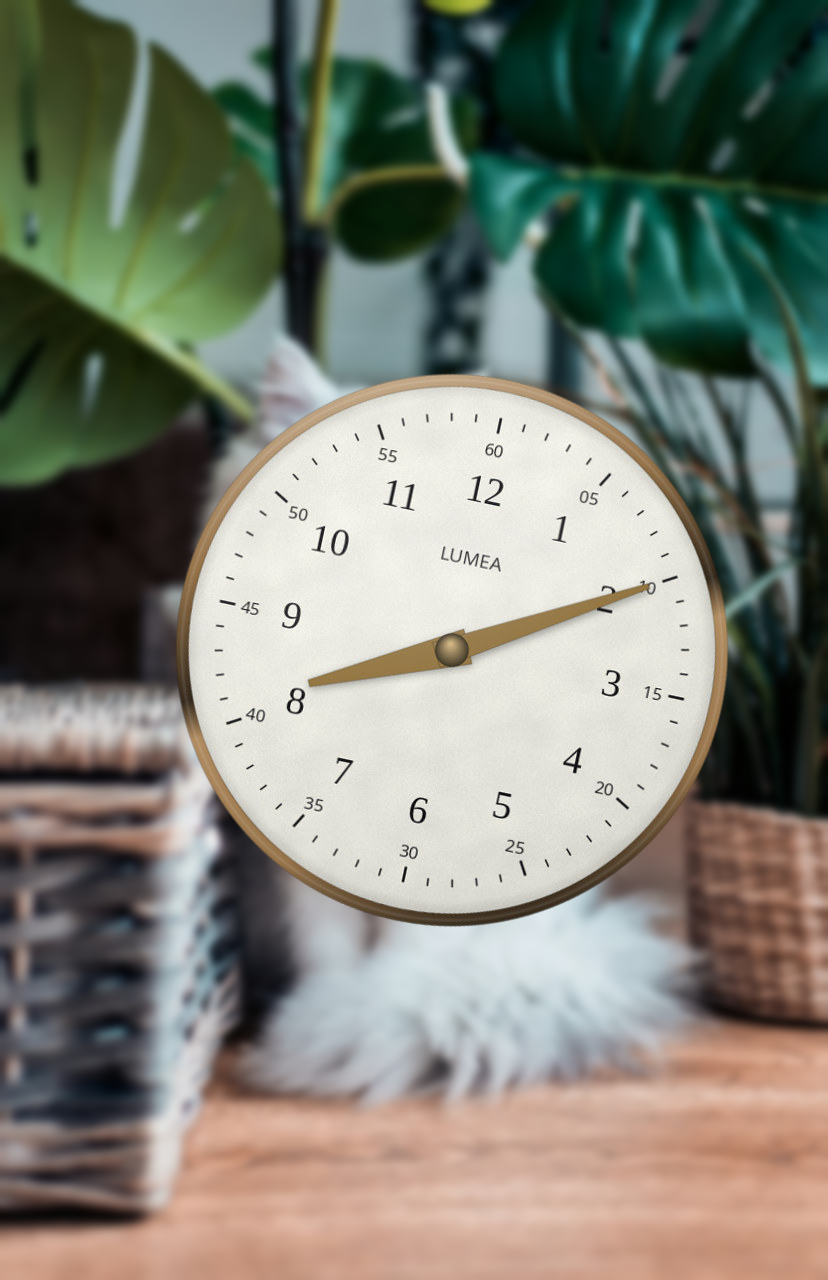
{"hour": 8, "minute": 10}
